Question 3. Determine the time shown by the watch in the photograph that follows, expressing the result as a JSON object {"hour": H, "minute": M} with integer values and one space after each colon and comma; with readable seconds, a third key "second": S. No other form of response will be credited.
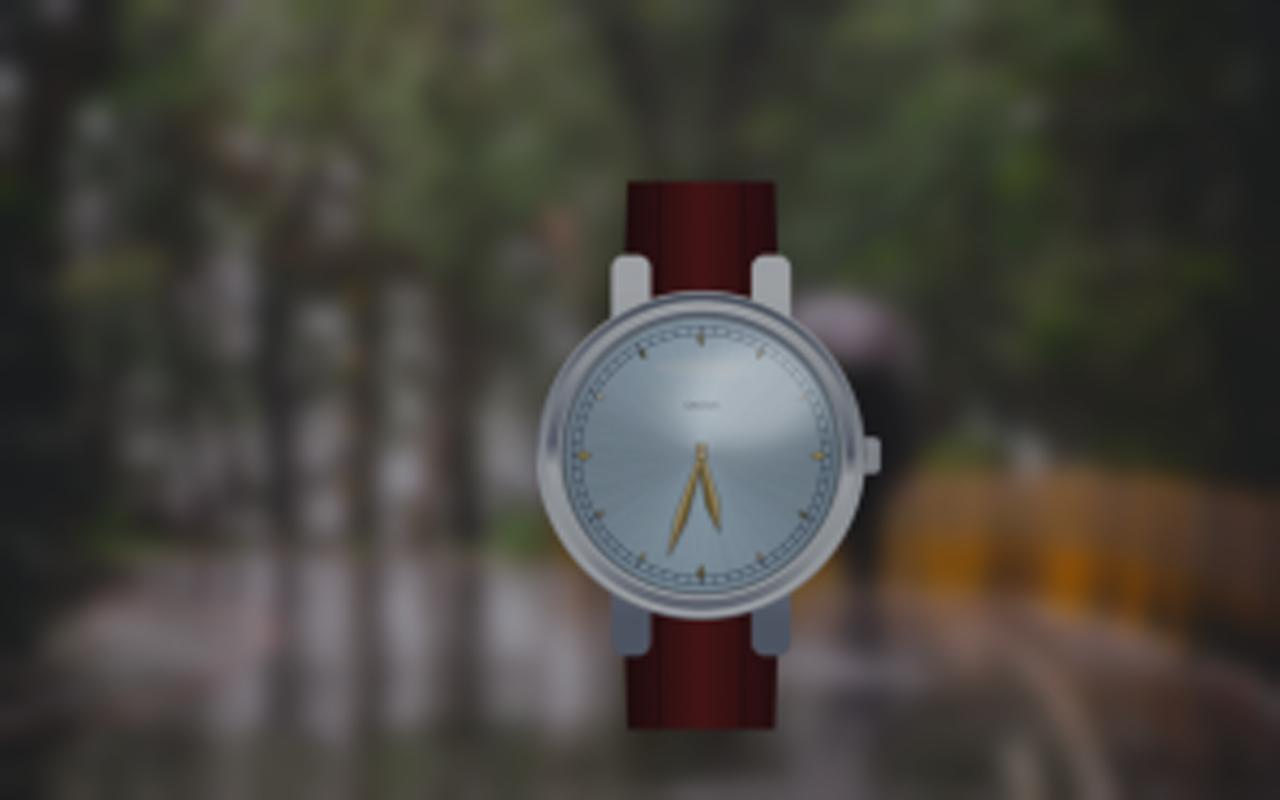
{"hour": 5, "minute": 33}
